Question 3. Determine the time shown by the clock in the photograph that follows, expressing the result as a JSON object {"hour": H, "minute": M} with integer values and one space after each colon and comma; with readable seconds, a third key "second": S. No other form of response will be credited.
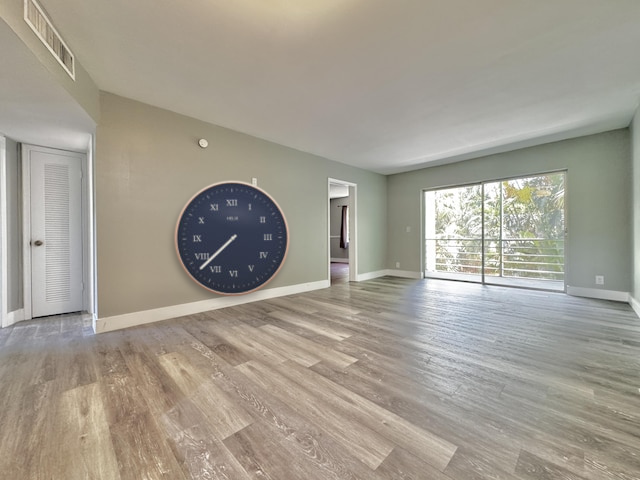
{"hour": 7, "minute": 38}
